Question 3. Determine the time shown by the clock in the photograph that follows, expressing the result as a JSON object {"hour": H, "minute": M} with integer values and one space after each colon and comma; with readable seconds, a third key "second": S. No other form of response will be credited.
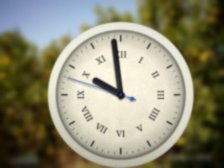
{"hour": 9, "minute": 58, "second": 48}
